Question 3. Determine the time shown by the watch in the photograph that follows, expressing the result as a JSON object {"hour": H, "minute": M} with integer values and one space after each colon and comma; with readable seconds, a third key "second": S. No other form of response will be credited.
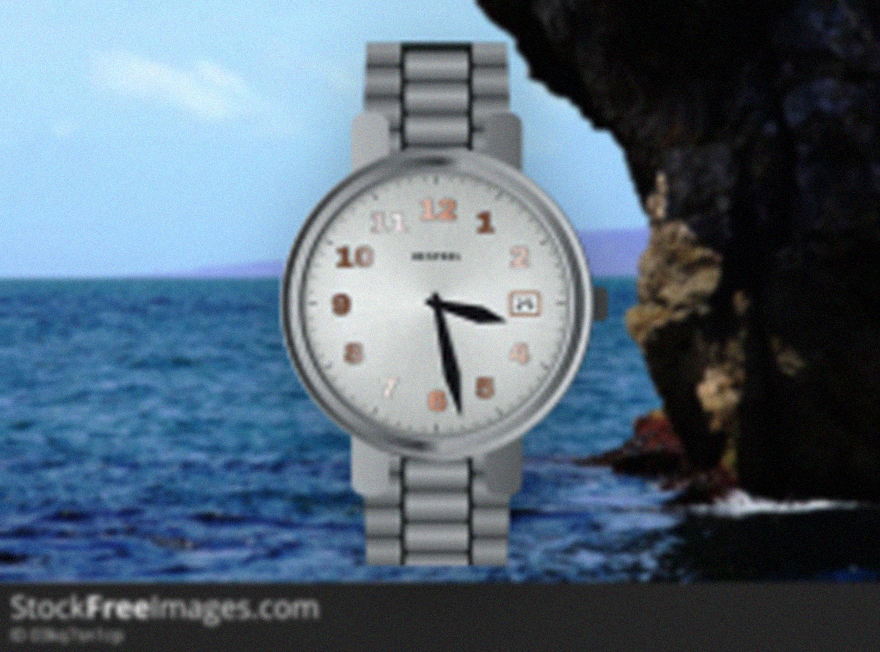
{"hour": 3, "minute": 28}
